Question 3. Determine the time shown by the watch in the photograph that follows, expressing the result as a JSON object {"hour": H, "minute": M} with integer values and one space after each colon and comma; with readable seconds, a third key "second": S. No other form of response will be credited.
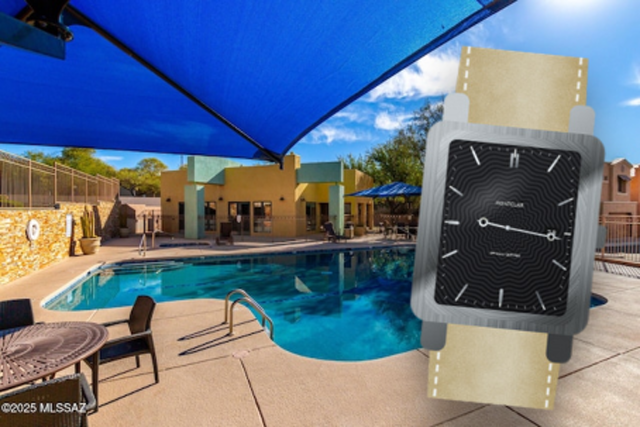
{"hour": 9, "minute": 16}
